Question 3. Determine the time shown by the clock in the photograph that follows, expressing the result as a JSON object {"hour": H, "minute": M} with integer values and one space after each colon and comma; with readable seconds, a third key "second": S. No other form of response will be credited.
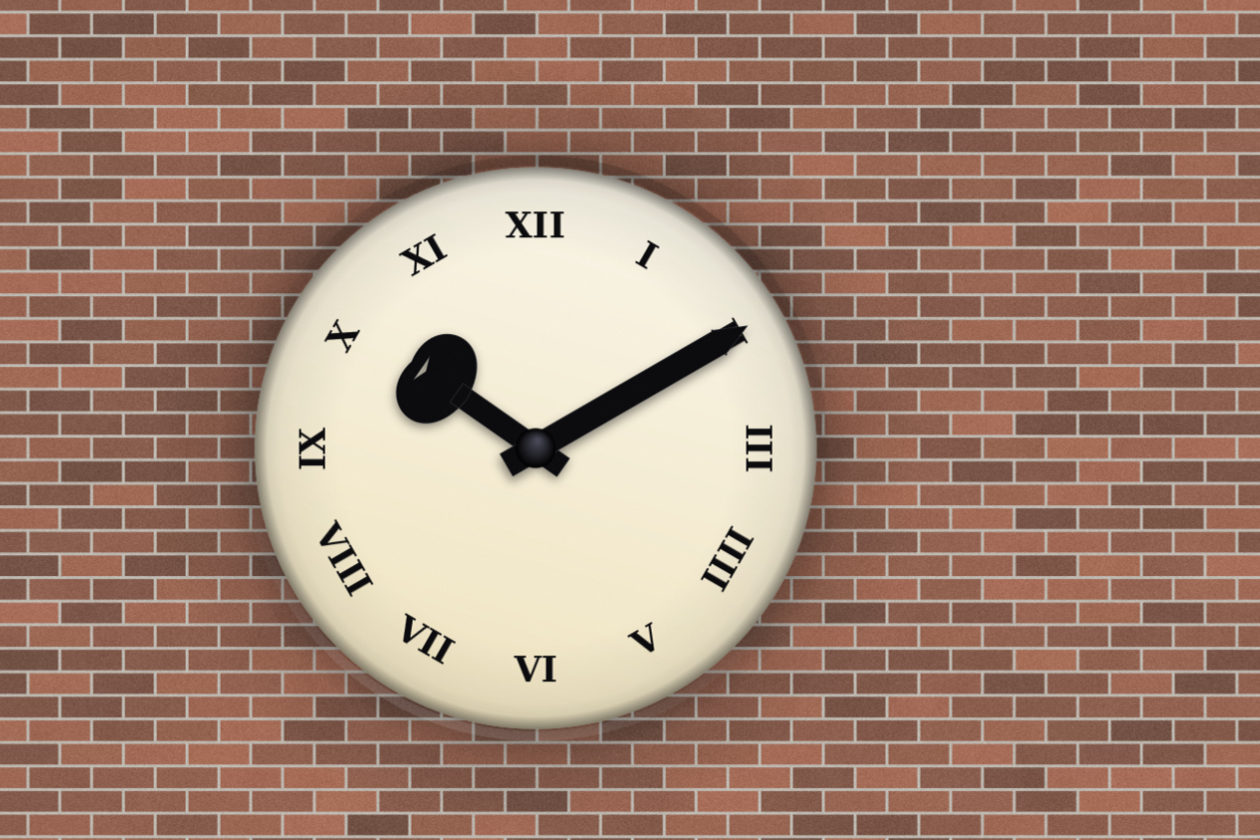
{"hour": 10, "minute": 10}
